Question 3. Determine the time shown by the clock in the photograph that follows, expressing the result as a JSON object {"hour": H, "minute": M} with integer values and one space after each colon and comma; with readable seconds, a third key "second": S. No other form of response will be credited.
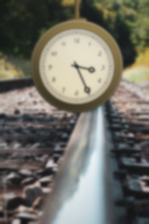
{"hour": 3, "minute": 26}
